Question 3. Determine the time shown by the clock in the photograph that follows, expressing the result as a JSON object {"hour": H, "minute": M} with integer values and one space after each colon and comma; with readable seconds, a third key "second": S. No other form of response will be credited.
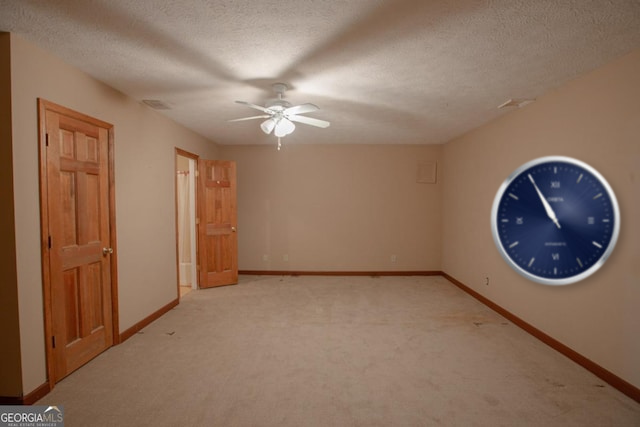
{"hour": 10, "minute": 55}
